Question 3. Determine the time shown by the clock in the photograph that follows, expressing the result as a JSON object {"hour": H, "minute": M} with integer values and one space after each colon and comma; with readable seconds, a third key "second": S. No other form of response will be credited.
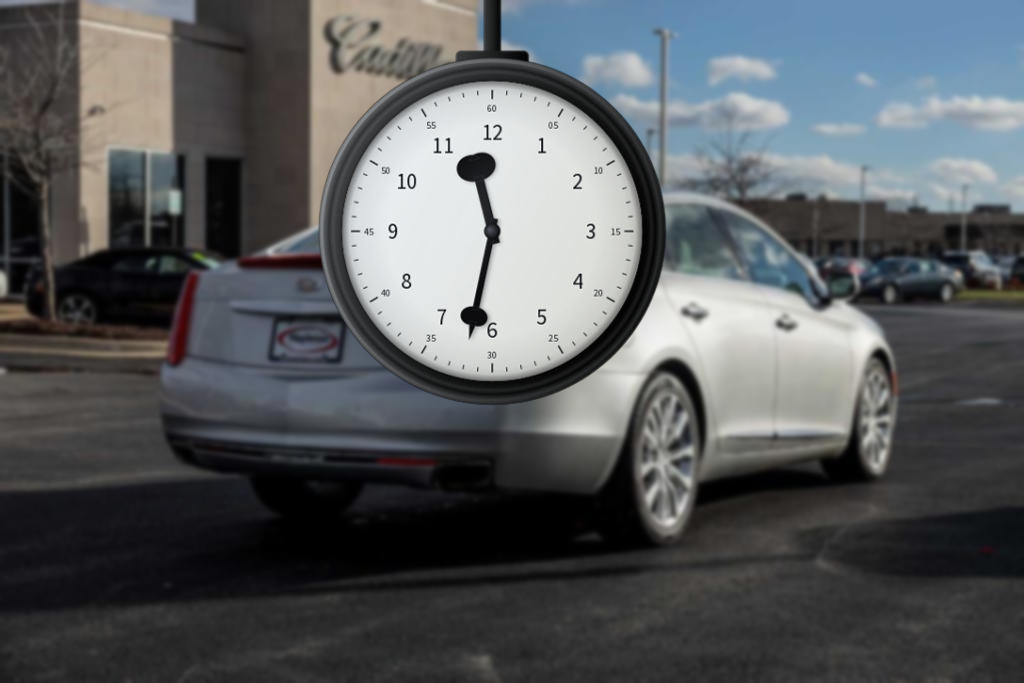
{"hour": 11, "minute": 32}
